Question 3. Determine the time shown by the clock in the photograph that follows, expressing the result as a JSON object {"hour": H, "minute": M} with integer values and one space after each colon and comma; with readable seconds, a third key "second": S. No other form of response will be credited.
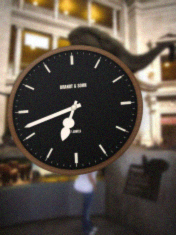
{"hour": 6, "minute": 42}
